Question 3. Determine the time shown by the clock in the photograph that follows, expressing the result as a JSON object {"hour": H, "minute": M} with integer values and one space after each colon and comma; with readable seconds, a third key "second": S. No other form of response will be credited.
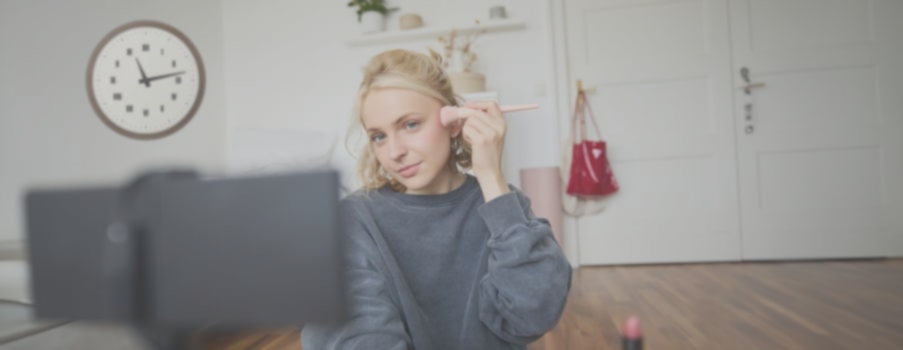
{"hour": 11, "minute": 13}
